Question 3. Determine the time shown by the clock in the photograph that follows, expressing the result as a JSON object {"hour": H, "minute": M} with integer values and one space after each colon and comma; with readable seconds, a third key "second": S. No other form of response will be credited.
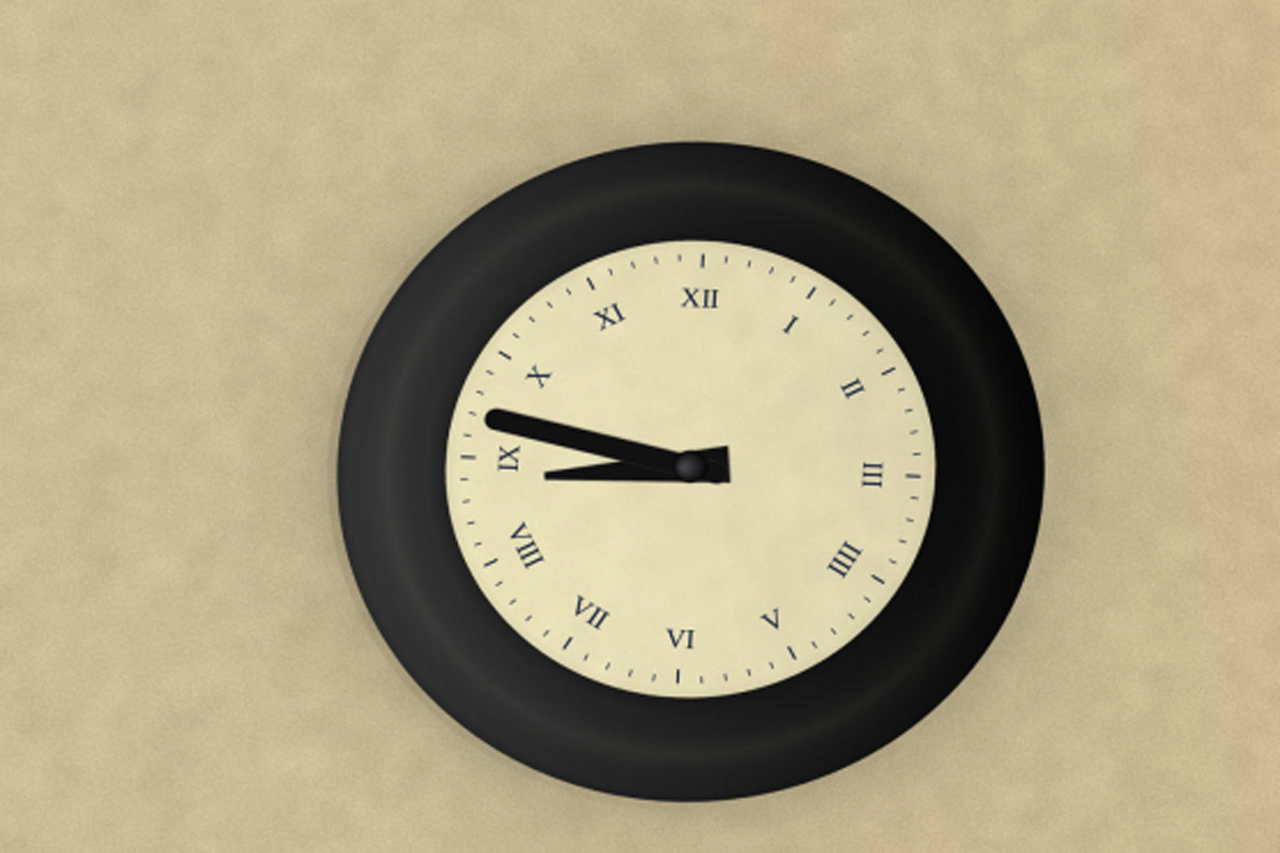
{"hour": 8, "minute": 47}
